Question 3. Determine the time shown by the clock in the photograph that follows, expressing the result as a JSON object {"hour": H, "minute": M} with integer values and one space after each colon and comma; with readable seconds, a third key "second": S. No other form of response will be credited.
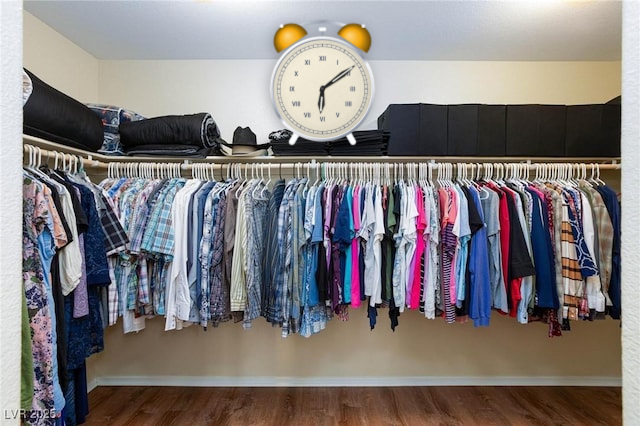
{"hour": 6, "minute": 9}
